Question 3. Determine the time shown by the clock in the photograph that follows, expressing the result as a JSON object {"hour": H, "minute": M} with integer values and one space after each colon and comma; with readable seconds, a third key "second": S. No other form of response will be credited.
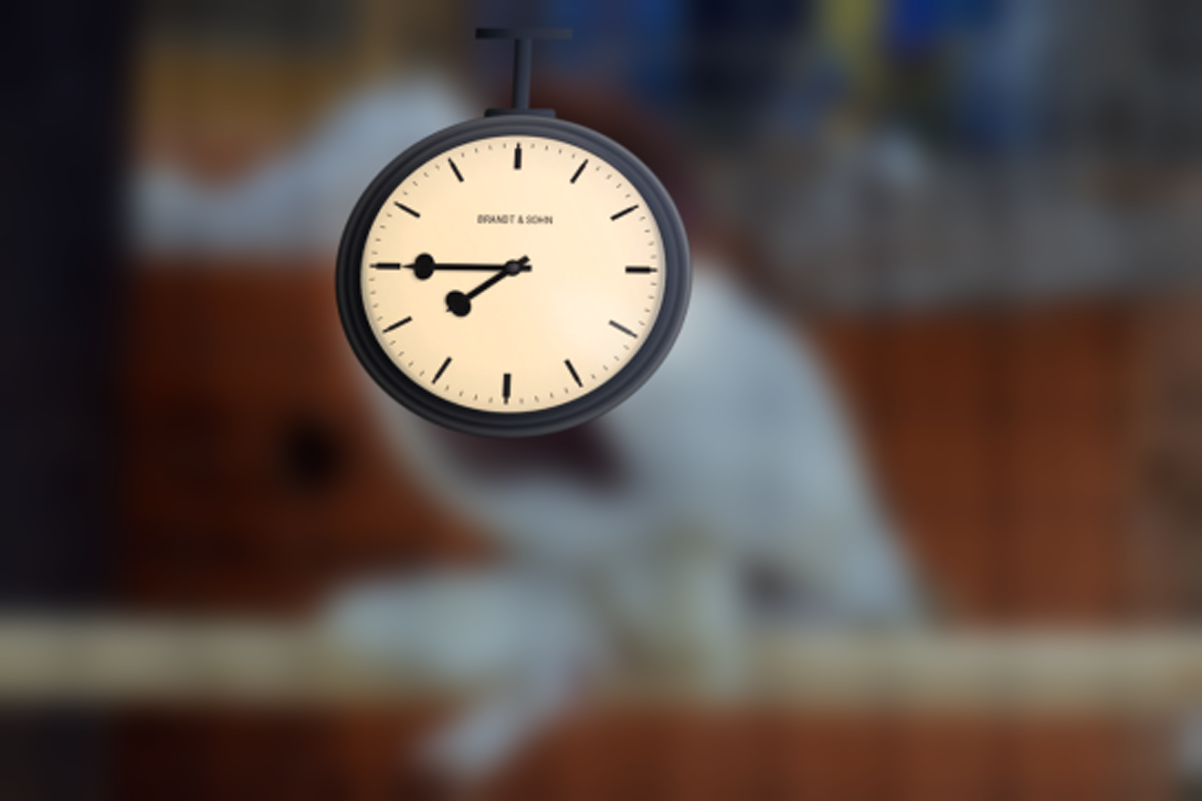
{"hour": 7, "minute": 45}
